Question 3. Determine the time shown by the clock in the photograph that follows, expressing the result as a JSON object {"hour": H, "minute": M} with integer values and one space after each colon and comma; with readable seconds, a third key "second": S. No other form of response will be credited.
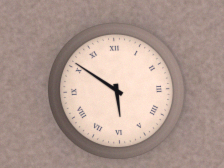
{"hour": 5, "minute": 51}
